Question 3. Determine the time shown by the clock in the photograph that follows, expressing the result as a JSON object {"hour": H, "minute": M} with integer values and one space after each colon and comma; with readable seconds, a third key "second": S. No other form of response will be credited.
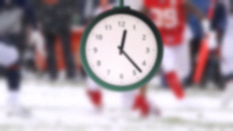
{"hour": 12, "minute": 23}
